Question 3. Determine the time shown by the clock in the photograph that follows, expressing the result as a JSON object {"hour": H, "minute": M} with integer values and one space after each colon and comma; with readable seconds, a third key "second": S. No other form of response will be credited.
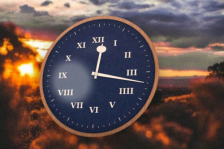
{"hour": 12, "minute": 17}
